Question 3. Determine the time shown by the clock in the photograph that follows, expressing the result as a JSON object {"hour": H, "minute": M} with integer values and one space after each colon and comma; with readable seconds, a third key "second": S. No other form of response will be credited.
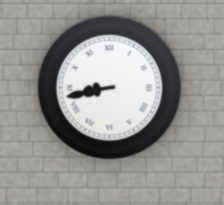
{"hour": 8, "minute": 43}
